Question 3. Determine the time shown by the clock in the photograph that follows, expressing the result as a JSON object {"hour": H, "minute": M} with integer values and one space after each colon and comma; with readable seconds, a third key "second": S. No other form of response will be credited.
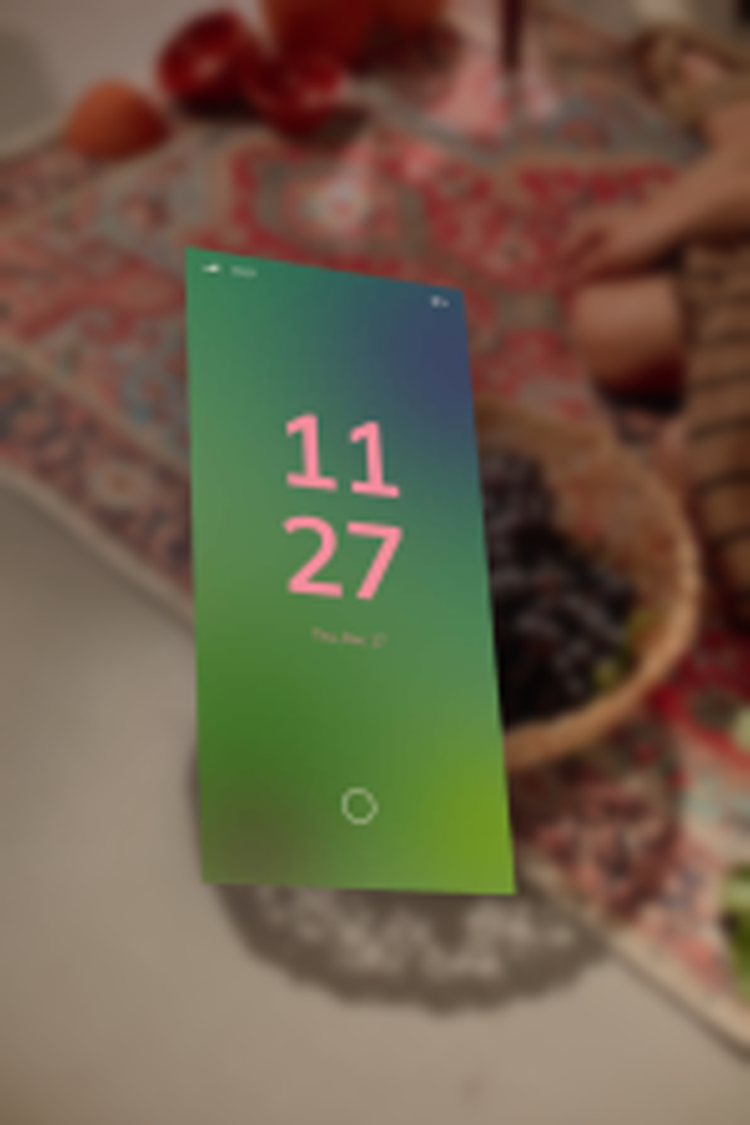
{"hour": 11, "minute": 27}
